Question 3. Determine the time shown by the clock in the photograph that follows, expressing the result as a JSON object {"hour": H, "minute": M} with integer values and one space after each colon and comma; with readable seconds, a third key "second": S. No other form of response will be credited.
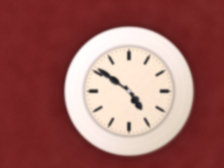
{"hour": 4, "minute": 51}
